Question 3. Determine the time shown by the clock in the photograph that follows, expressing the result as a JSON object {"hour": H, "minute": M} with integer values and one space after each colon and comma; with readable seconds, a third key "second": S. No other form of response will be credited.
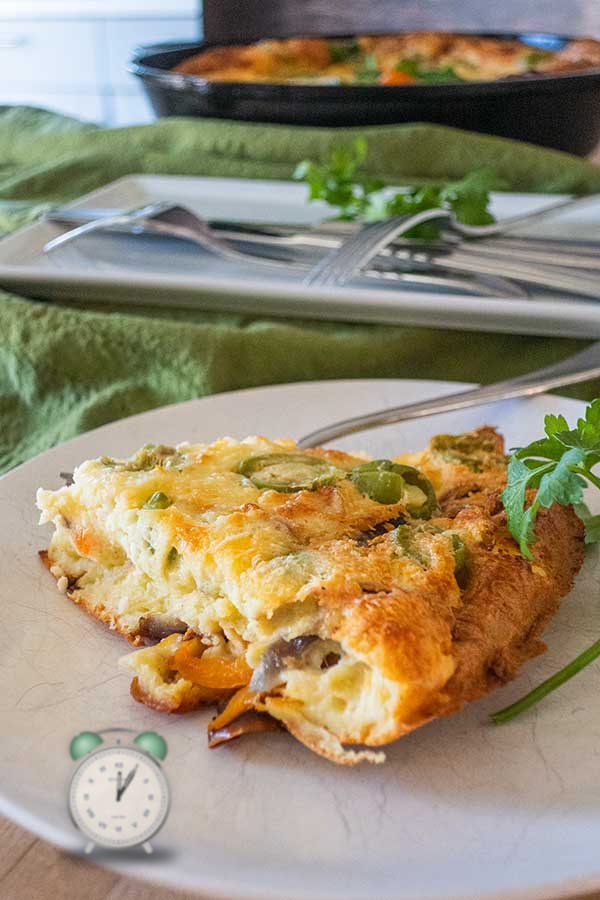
{"hour": 12, "minute": 5}
